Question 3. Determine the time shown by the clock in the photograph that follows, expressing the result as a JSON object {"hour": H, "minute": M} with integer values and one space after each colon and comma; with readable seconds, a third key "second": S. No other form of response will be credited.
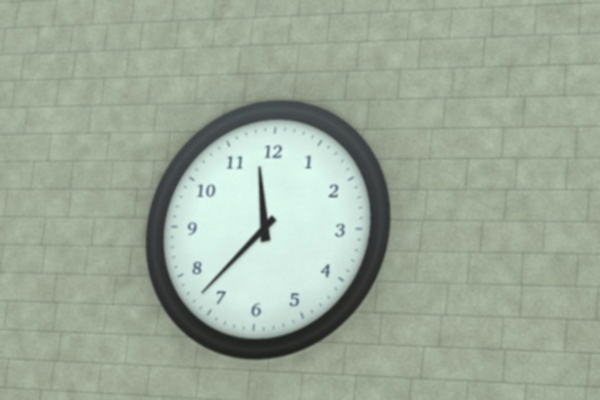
{"hour": 11, "minute": 37}
